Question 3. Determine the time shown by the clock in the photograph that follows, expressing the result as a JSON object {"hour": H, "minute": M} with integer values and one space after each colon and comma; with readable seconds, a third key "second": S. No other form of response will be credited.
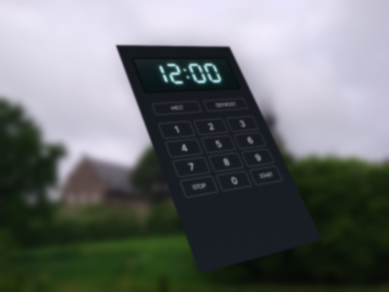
{"hour": 12, "minute": 0}
